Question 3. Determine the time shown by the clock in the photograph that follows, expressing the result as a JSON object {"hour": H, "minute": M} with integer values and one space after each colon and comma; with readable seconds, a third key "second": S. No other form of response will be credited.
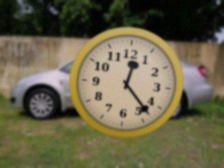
{"hour": 12, "minute": 23}
